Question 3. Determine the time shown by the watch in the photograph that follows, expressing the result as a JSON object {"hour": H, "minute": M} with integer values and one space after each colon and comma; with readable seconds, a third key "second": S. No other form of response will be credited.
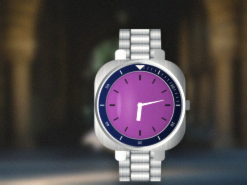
{"hour": 6, "minute": 13}
